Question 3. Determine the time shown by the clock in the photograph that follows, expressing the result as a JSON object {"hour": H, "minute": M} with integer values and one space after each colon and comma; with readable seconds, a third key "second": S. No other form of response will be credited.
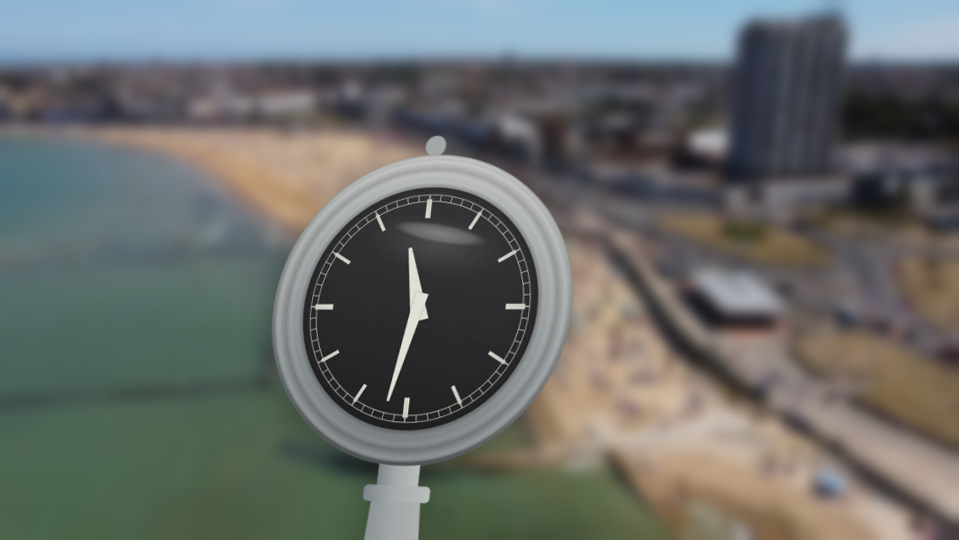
{"hour": 11, "minute": 32}
